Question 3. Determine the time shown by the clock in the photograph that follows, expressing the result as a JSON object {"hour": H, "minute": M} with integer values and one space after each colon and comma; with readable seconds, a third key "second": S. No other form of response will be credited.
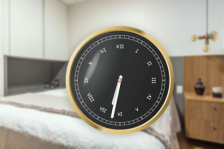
{"hour": 6, "minute": 32}
